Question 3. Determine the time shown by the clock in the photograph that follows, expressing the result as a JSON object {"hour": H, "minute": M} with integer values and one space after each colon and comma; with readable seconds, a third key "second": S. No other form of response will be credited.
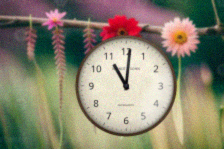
{"hour": 11, "minute": 1}
